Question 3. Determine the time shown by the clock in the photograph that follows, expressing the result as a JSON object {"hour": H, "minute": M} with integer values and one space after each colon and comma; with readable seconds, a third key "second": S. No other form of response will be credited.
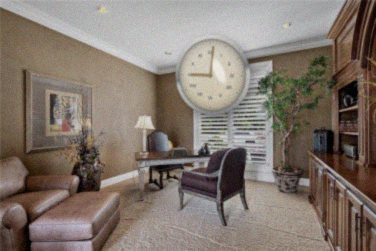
{"hour": 9, "minute": 1}
